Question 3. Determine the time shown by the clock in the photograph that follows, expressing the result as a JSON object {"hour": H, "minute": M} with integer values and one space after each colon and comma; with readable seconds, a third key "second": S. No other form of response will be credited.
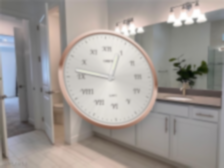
{"hour": 12, "minute": 47}
